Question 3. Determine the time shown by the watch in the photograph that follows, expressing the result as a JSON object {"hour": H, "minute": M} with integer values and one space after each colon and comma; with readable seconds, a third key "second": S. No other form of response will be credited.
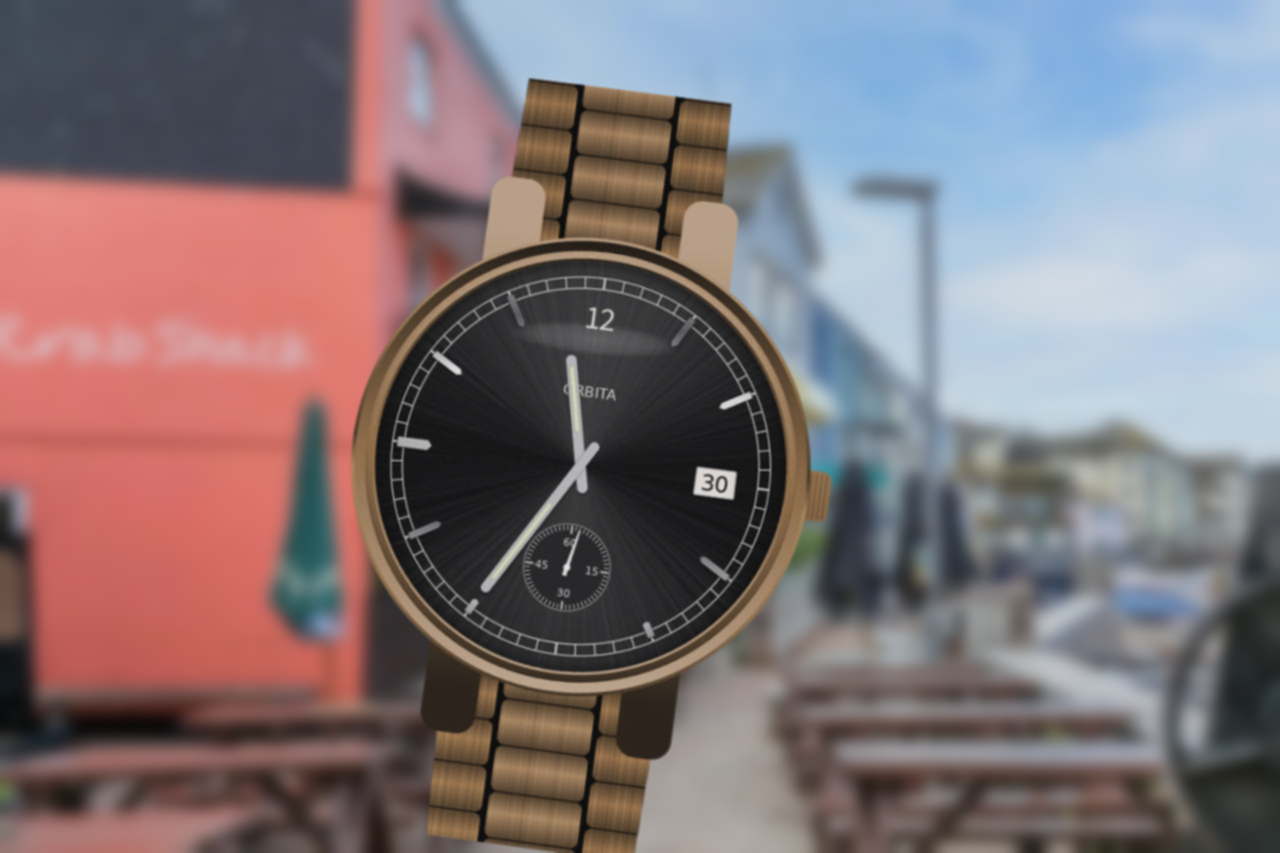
{"hour": 11, "minute": 35, "second": 2}
